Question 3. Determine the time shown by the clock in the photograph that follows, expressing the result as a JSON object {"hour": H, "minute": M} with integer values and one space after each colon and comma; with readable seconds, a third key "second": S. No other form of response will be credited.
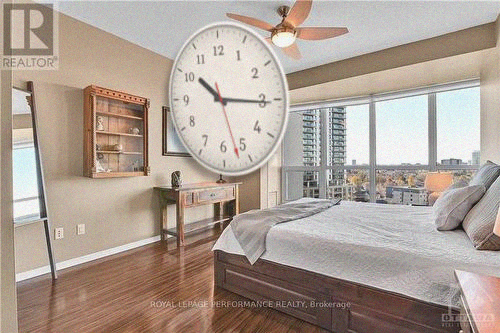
{"hour": 10, "minute": 15, "second": 27}
